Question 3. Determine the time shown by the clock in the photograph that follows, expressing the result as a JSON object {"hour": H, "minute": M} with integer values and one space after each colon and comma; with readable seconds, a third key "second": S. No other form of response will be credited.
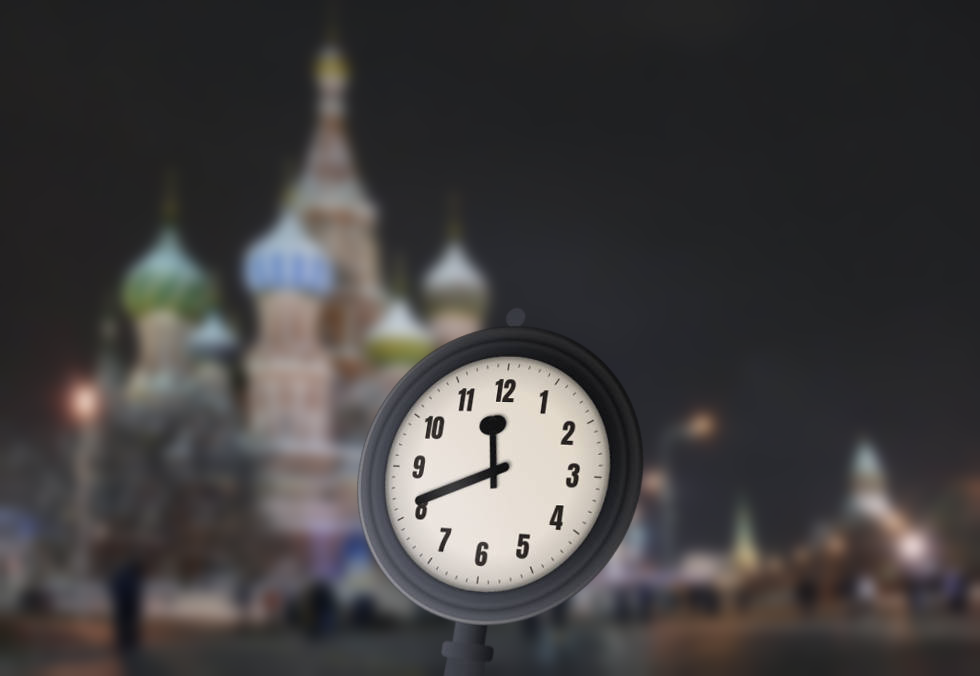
{"hour": 11, "minute": 41}
